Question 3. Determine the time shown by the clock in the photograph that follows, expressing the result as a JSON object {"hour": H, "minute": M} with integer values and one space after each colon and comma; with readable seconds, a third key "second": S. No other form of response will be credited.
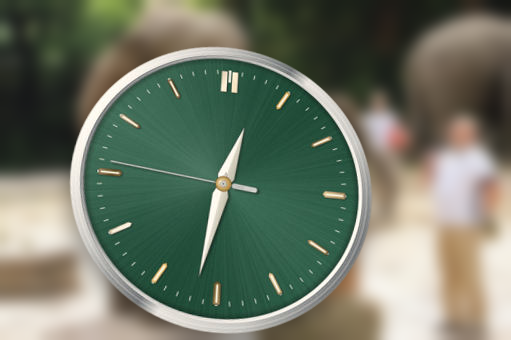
{"hour": 12, "minute": 31, "second": 46}
